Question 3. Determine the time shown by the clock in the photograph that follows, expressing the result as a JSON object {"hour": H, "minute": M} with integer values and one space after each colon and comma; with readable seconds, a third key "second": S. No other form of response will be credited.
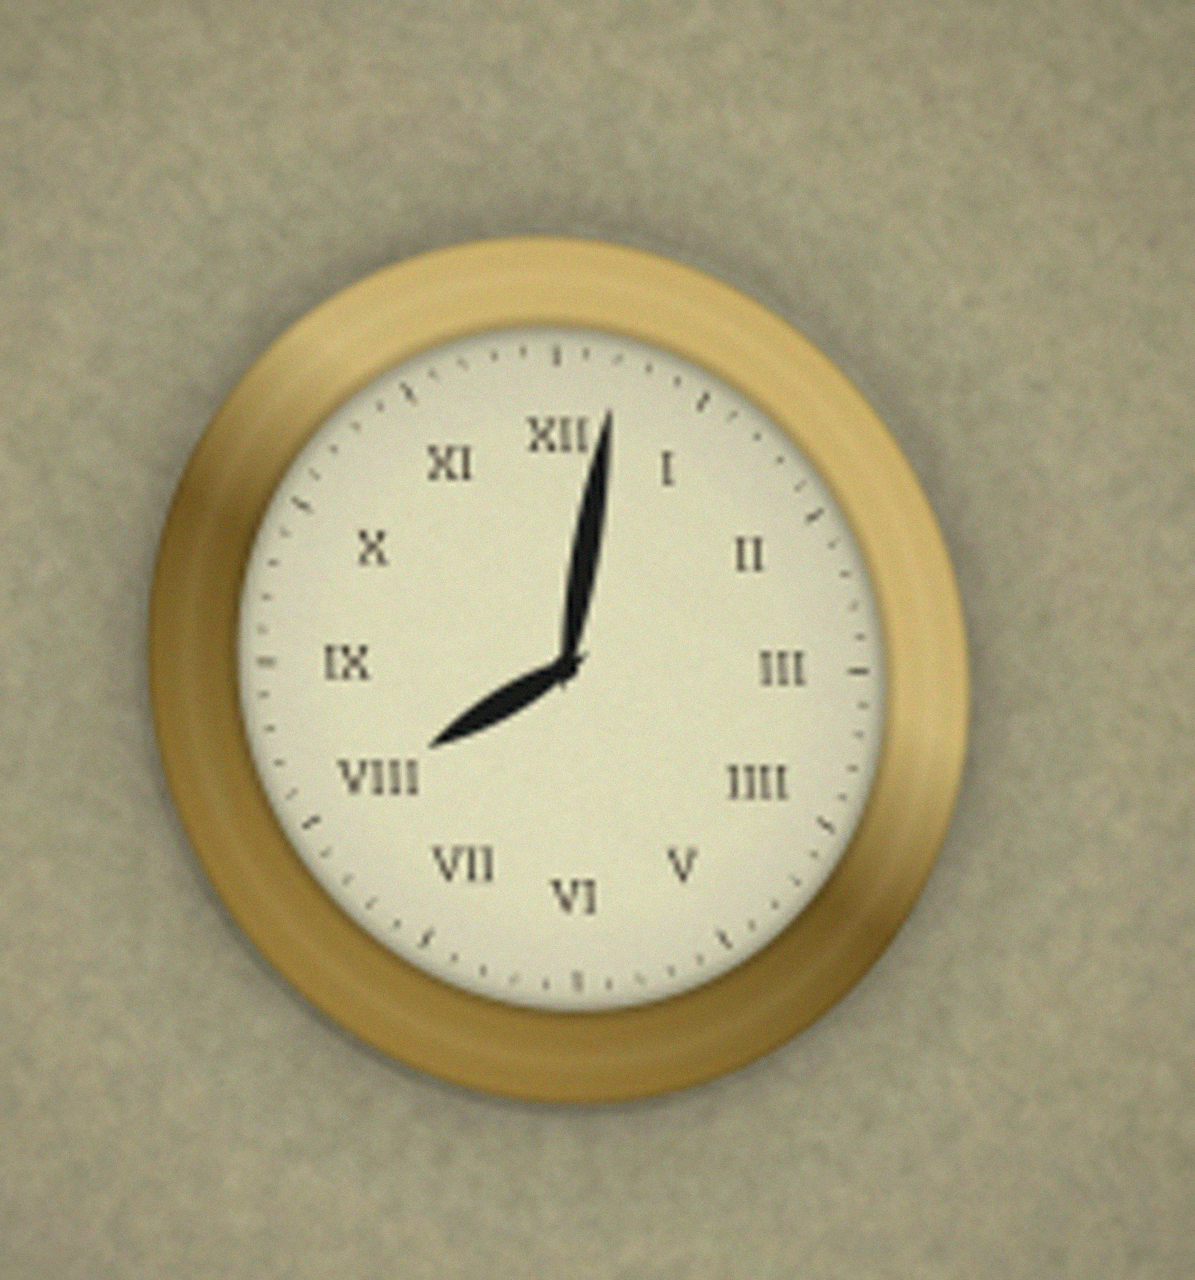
{"hour": 8, "minute": 2}
